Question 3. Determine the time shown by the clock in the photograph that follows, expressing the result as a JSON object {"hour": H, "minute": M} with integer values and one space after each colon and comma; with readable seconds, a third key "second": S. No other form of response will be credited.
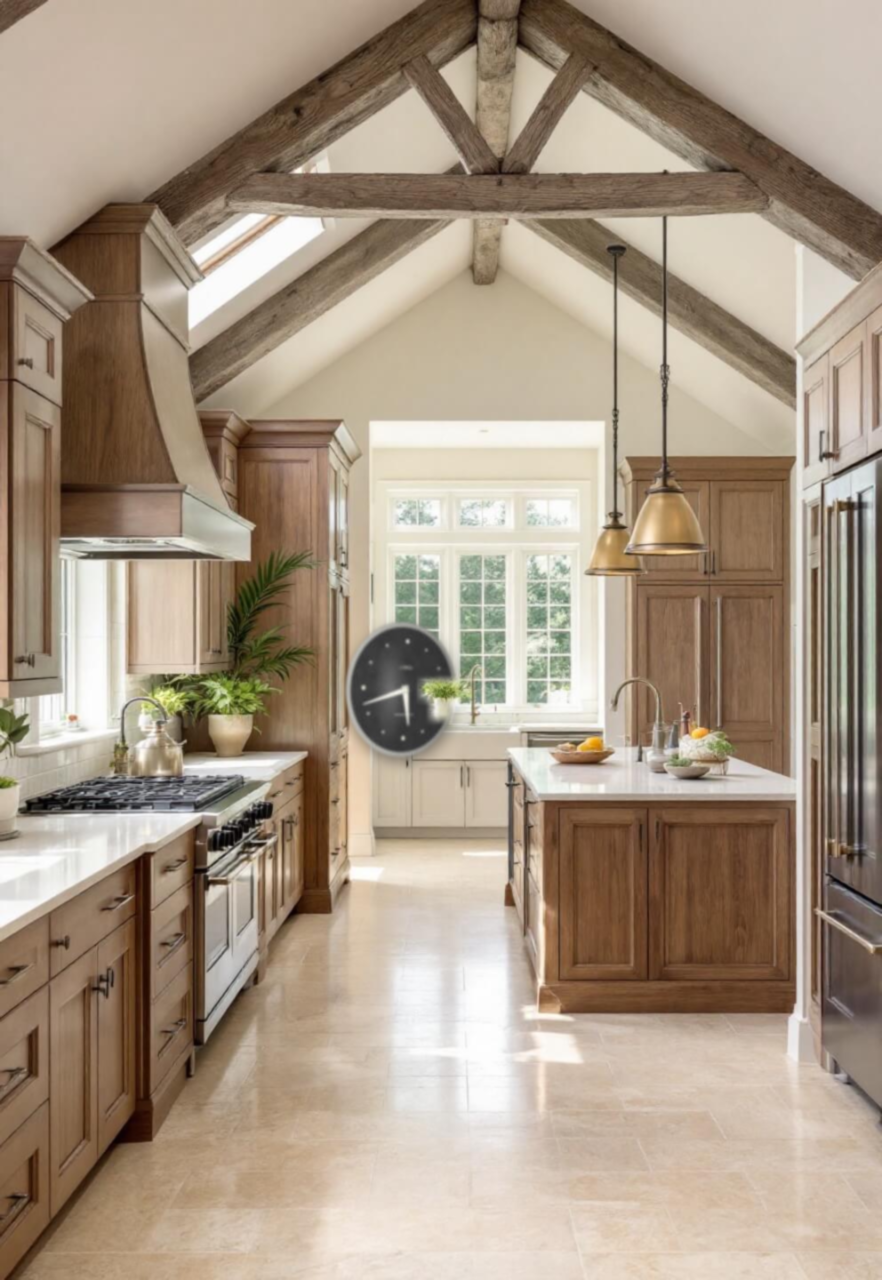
{"hour": 5, "minute": 42}
